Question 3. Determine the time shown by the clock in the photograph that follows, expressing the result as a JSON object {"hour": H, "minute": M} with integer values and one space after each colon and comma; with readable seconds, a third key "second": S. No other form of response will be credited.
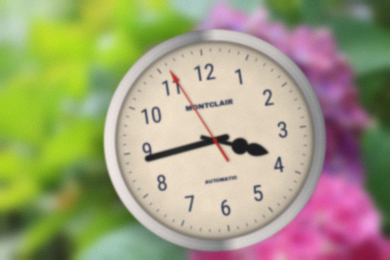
{"hour": 3, "minute": 43, "second": 56}
